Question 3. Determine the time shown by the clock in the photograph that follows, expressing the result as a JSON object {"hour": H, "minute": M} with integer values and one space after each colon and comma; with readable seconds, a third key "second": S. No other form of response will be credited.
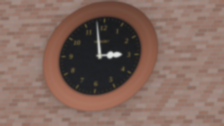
{"hour": 2, "minute": 58}
